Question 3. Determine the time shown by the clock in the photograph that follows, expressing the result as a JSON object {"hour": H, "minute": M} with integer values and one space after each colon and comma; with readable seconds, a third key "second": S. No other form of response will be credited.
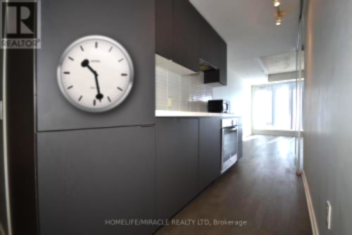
{"hour": 10, "minute": 28}
